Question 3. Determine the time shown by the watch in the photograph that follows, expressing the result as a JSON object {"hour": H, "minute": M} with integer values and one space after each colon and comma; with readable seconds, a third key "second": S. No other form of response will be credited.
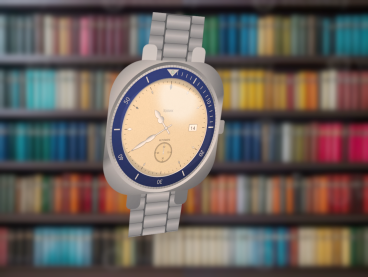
{"hour": 10, "minute": 40}
